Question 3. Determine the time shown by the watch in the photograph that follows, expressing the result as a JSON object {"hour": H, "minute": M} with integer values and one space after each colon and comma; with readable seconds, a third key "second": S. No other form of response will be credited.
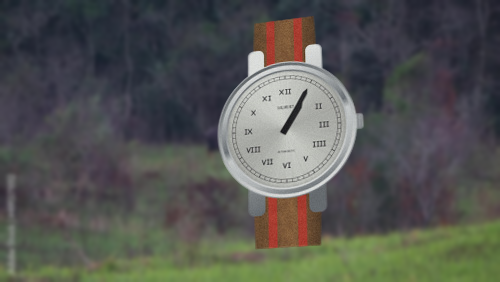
{"hour": 1, "minute": 5}
